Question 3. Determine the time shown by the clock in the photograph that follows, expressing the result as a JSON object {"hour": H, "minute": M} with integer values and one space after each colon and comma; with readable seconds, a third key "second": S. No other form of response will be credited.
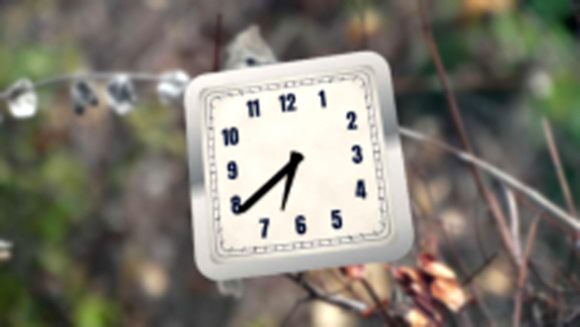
{"hour": 6, "minute": 39}
